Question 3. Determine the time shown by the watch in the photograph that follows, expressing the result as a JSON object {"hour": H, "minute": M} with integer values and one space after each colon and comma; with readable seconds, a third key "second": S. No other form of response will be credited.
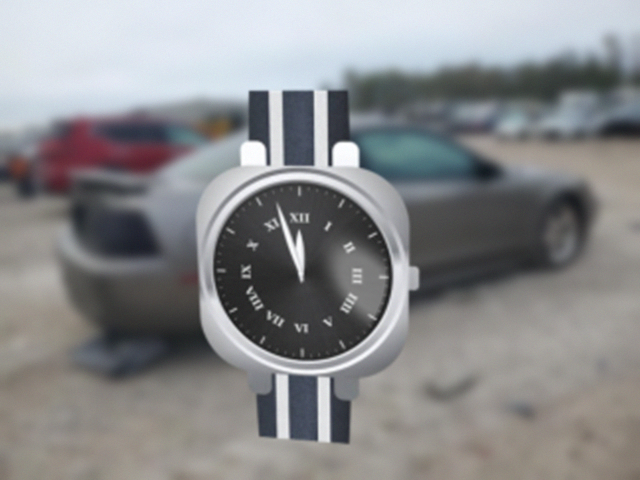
{"hour": 11, "minute": 57}
